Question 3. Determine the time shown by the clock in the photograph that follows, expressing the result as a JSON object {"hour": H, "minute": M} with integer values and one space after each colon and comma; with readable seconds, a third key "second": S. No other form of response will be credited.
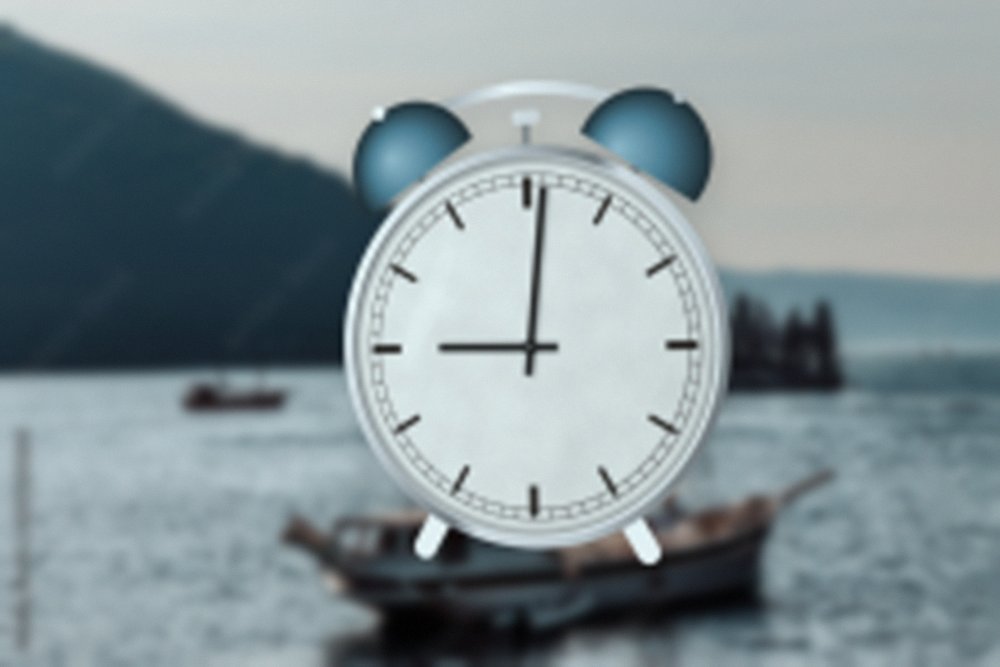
{"hour": 9, "minute": 1}
